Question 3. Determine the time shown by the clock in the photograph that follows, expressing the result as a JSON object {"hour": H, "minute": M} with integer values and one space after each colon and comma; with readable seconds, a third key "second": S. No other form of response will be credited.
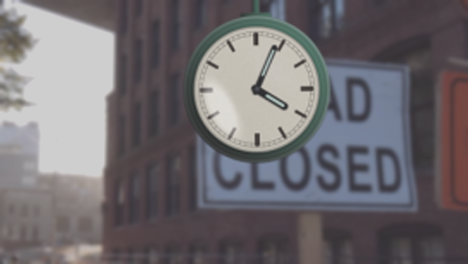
{"hour": 4, "minute": 4}
